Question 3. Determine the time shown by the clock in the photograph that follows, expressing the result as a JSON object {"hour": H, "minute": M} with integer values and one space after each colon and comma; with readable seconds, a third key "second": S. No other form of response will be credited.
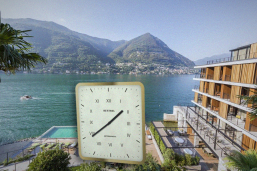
{"hour": 1, "minute": 39}
